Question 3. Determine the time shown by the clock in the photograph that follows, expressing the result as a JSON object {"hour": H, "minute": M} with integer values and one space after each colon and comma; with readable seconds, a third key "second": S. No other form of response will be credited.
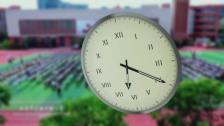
{"hour": 6, "minute": 20}
